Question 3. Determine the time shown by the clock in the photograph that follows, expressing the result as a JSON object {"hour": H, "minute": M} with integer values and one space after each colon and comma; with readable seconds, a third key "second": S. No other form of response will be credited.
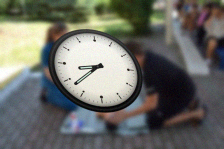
{"hour": 8, "minute": 38}
